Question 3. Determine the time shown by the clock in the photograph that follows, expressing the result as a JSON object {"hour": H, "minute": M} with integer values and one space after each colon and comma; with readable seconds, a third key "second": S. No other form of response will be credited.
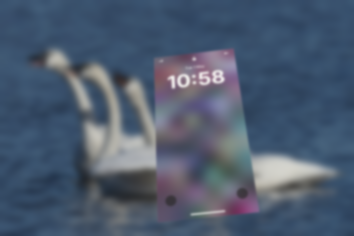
{"hour": 10, "minute": 58}
